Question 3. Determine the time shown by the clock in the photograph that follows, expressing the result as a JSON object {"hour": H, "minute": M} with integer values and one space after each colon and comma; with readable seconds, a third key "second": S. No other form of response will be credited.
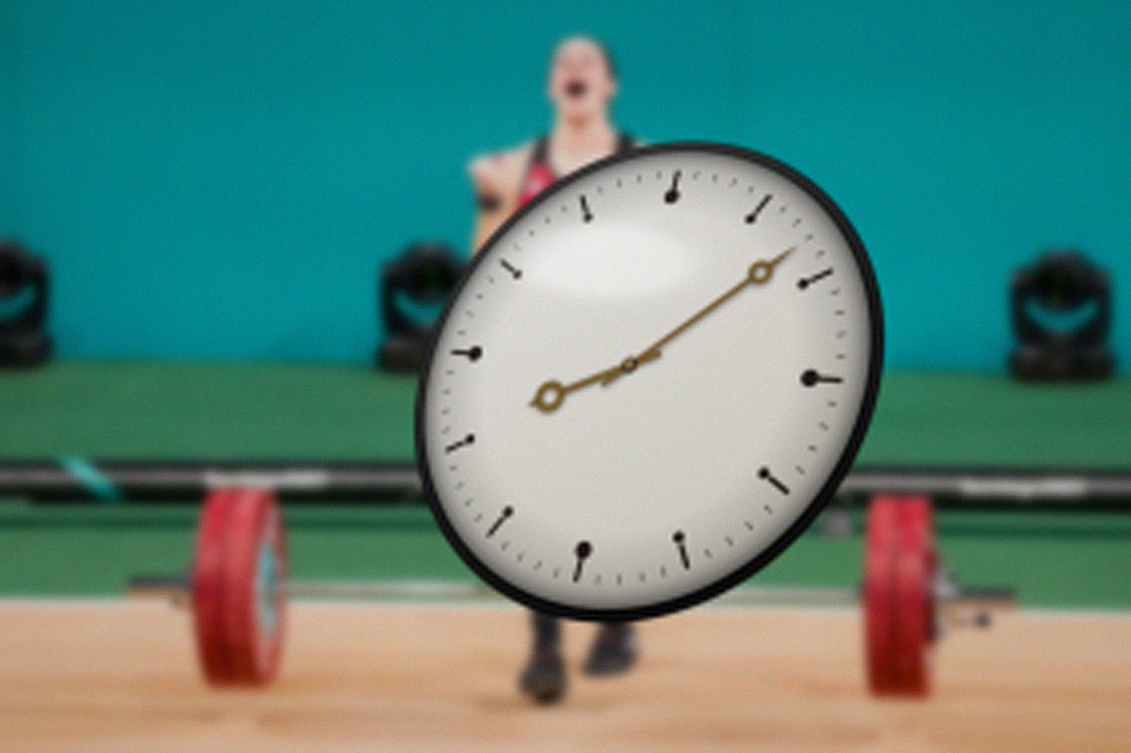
{"hour": 8, "minute": 8}
